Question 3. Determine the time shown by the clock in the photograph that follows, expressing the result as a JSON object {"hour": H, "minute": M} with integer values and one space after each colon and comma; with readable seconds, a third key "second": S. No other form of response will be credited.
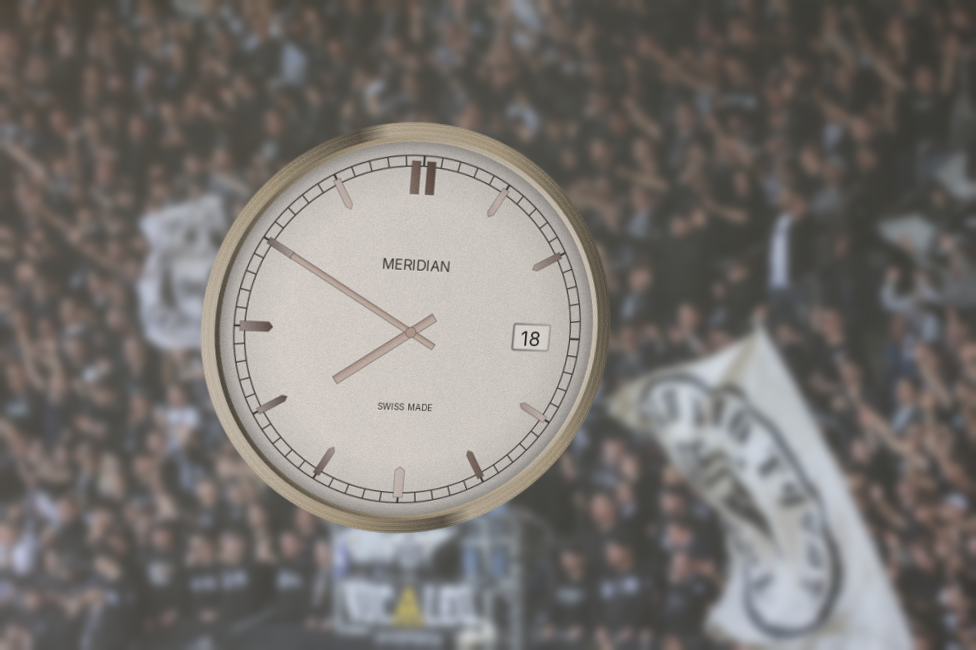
{"hour": 7, "minute": 50}
